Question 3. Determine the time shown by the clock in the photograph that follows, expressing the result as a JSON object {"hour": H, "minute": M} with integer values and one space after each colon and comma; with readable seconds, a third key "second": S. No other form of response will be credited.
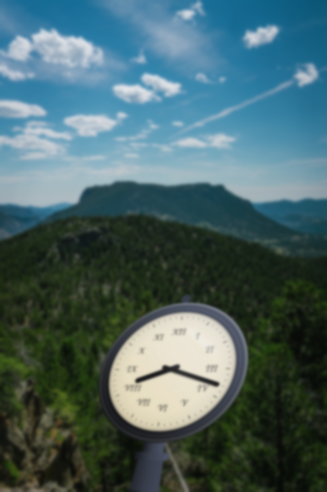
{"hour": 8, "minute": 18}
